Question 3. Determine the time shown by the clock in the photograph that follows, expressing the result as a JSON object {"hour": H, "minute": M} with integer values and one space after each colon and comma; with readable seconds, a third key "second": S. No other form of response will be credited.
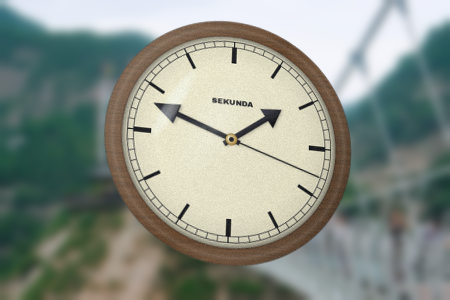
{"hour": 1, "minute": 48, "second": 18}
